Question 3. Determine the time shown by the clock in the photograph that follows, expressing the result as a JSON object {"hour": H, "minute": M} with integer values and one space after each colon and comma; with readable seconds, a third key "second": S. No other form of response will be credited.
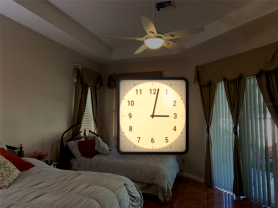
{"hour": 3, "minute": 2}
